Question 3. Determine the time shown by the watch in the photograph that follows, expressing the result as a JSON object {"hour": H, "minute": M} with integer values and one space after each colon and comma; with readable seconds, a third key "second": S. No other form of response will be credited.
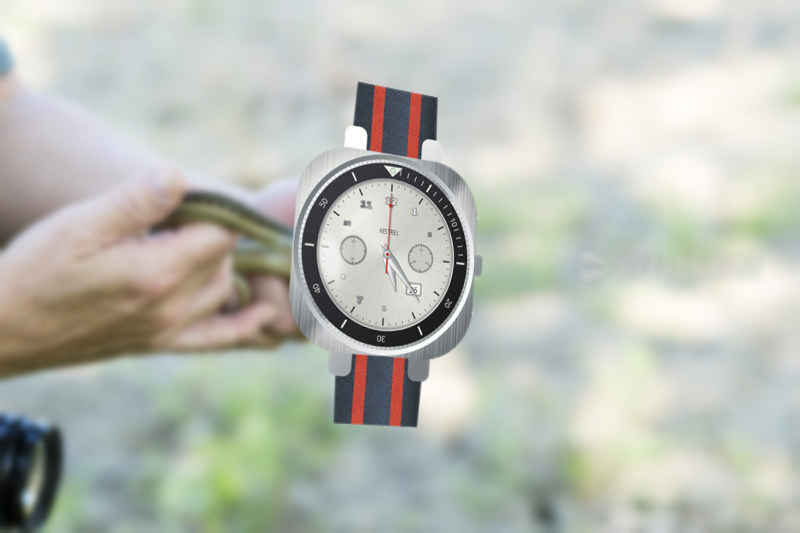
{"hour": 5, "minute": 23}
